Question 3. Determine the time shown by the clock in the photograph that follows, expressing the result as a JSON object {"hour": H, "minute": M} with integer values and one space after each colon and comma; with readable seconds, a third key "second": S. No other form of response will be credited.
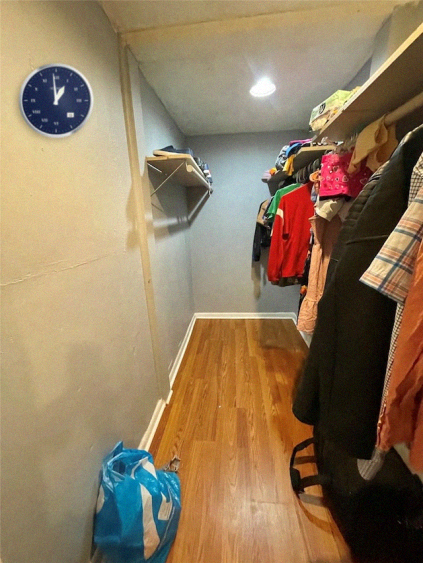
{"hour": 12, "minute": 59}
